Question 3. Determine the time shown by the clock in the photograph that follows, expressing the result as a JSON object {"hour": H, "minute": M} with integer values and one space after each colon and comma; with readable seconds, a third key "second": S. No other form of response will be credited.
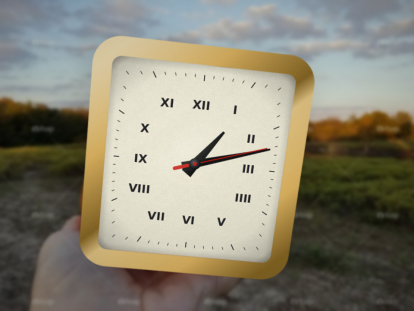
{"hour": 1, "minute": 12, "second": 12}
